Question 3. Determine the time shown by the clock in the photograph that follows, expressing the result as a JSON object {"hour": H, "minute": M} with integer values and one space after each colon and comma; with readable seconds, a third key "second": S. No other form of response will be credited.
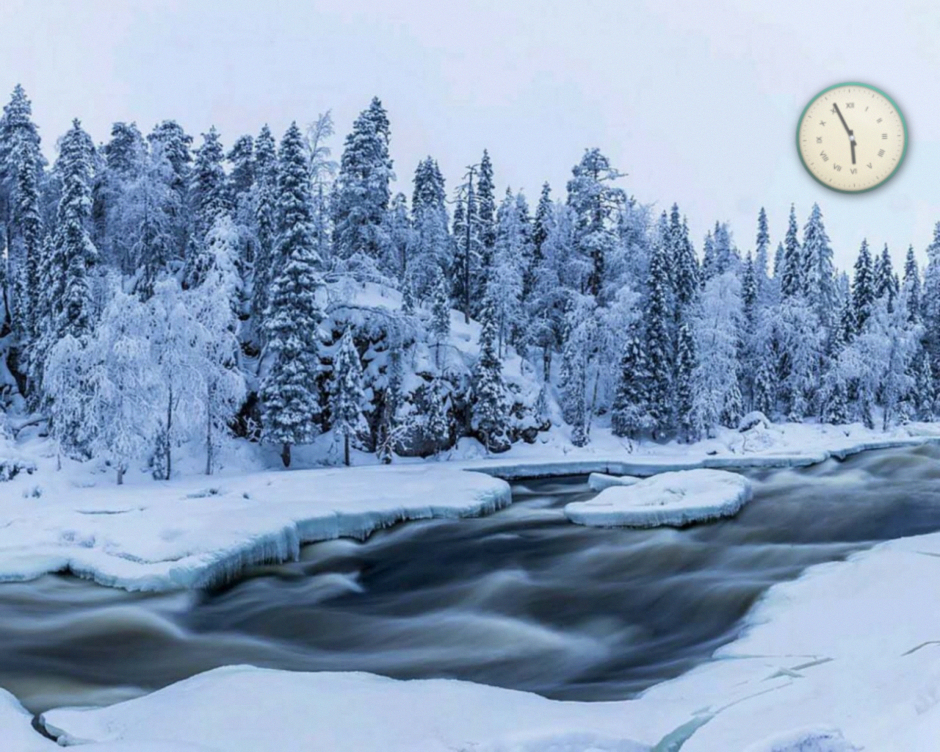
{"hour": 5, "minute": 56}
